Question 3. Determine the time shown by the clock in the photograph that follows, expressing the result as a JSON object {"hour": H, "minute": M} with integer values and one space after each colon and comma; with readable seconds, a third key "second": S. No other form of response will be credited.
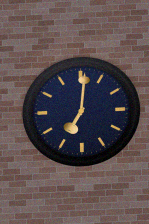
{"hour": 7, "minute": 1}
